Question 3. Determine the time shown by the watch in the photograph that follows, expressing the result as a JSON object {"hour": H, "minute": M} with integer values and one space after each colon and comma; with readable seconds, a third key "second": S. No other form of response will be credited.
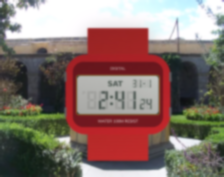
{"hour": 2, "minute": 41}
